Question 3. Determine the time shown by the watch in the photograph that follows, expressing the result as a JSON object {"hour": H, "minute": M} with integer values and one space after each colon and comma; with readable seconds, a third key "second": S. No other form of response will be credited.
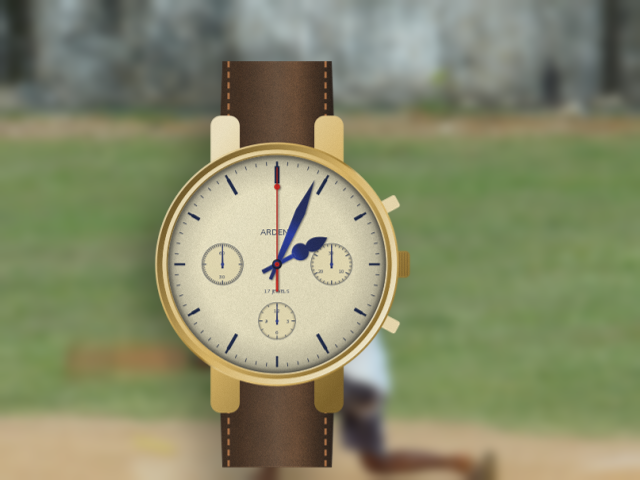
{"hour": 2, "minute": 4}
